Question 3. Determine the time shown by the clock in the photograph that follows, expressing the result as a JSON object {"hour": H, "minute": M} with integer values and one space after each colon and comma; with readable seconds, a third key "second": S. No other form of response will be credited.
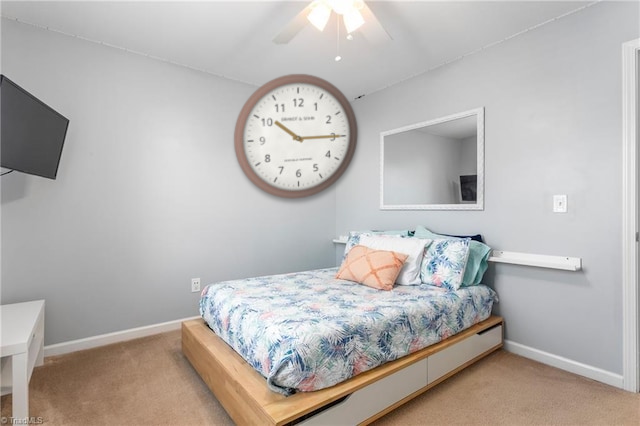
{"hour": 10, "minute": 15}
